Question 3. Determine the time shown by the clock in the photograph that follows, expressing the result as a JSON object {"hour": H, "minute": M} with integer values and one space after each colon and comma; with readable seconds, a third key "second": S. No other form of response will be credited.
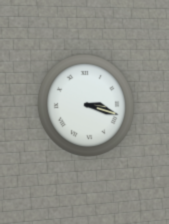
{"hour": 3, "minute": 18}
